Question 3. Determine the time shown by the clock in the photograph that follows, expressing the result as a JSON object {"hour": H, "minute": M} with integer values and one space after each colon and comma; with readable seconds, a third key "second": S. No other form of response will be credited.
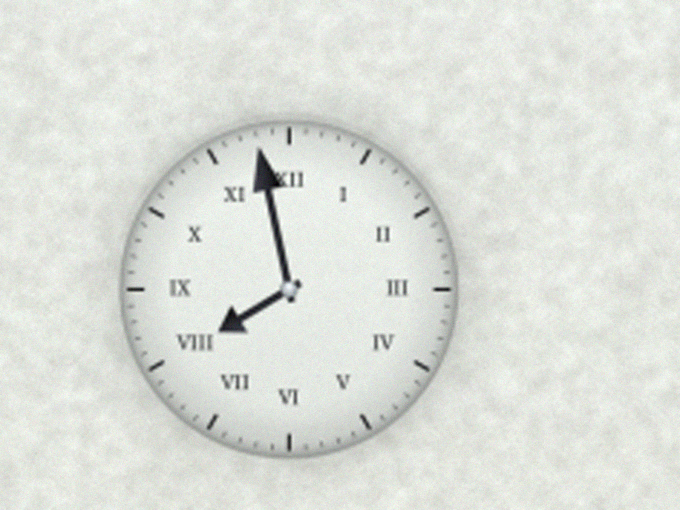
{"hour": 7, "minute": 58}
